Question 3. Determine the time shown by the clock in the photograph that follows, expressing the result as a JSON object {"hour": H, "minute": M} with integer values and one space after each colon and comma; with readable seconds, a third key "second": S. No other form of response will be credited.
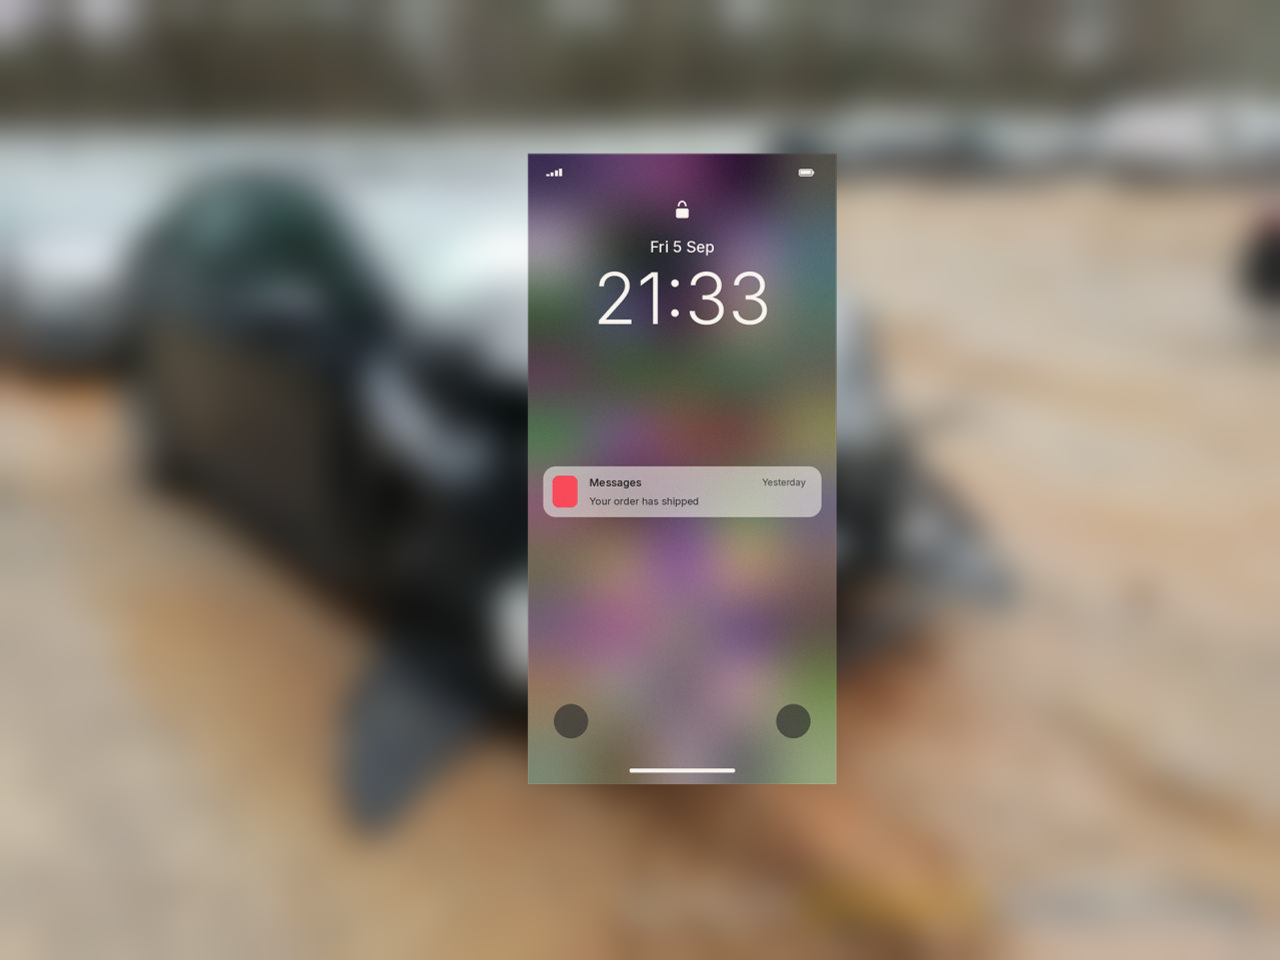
{"hour": 21, "minute": 33}
